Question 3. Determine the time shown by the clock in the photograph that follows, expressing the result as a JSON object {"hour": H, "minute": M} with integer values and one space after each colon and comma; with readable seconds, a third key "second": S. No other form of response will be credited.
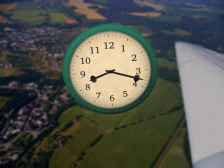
{"hour": 8, "minute": 18}
